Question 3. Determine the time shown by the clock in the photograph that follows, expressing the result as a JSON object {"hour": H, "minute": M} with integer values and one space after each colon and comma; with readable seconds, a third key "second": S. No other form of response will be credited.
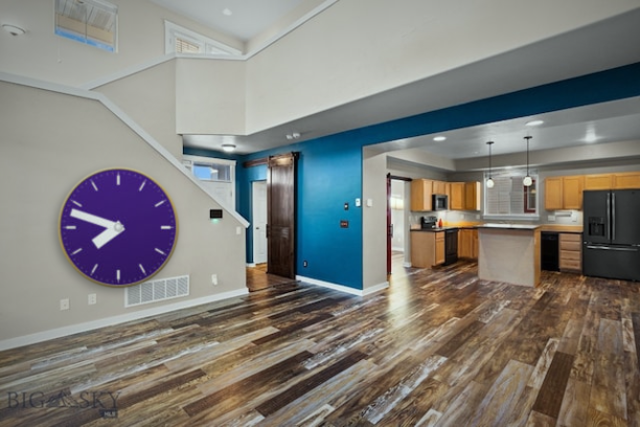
{"hour": 7, "minute": 48}
